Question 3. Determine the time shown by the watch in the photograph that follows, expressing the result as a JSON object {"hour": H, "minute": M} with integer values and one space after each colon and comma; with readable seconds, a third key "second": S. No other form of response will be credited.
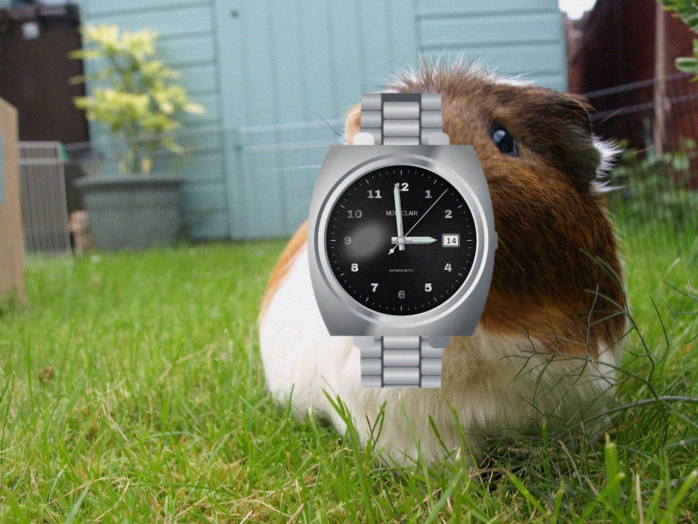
{"hour": 2, "minute": 59, "second": 7}
